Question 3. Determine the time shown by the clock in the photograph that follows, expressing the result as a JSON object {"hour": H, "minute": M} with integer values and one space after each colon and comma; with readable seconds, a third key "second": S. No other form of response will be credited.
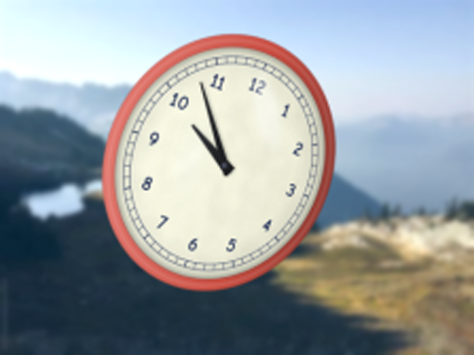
{"hour": 9, "minute": 53}
